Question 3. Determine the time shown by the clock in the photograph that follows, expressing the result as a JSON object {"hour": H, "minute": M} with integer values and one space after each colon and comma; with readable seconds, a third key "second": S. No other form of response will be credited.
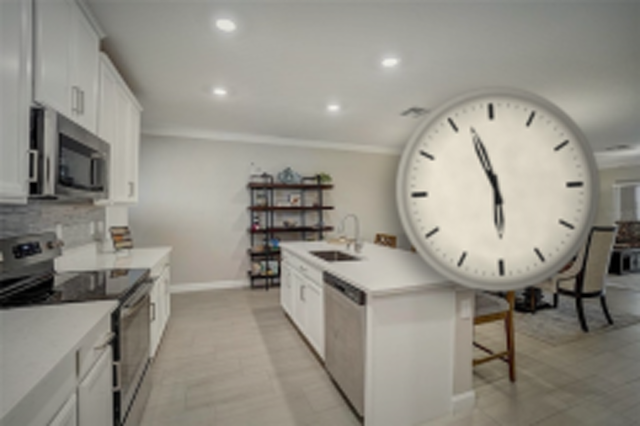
{"hour": 5, "minute": 57}
